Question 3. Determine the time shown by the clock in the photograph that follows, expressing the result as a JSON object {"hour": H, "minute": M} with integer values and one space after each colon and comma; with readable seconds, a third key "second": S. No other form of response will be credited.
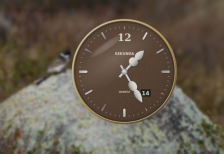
{"hour": 1, "minute": 25}
